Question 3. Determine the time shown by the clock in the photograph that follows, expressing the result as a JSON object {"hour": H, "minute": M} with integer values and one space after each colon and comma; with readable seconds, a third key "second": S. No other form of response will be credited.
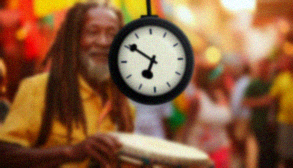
{"hour": 6, "minute": 51}
